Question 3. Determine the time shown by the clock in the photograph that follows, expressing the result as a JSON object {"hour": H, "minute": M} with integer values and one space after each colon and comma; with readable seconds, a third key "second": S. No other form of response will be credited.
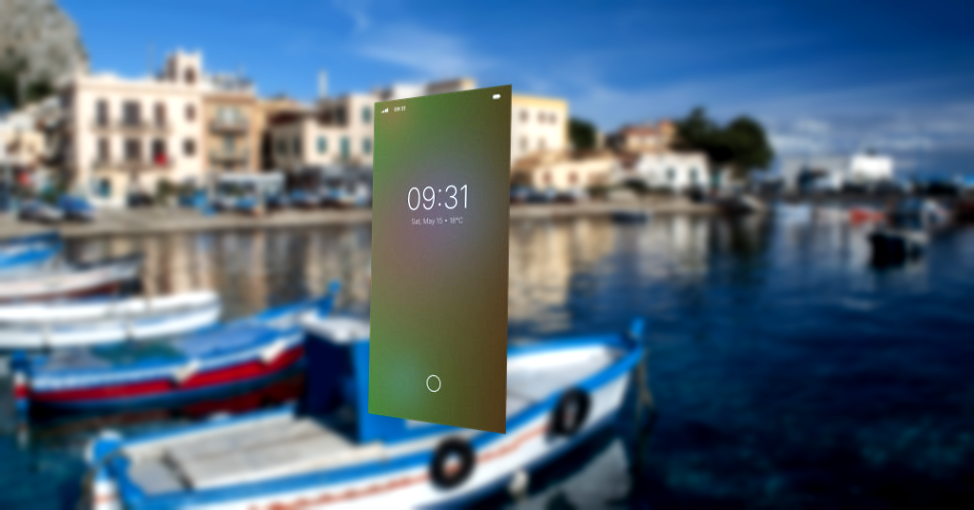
{"hour": 9, "minute": 31}
